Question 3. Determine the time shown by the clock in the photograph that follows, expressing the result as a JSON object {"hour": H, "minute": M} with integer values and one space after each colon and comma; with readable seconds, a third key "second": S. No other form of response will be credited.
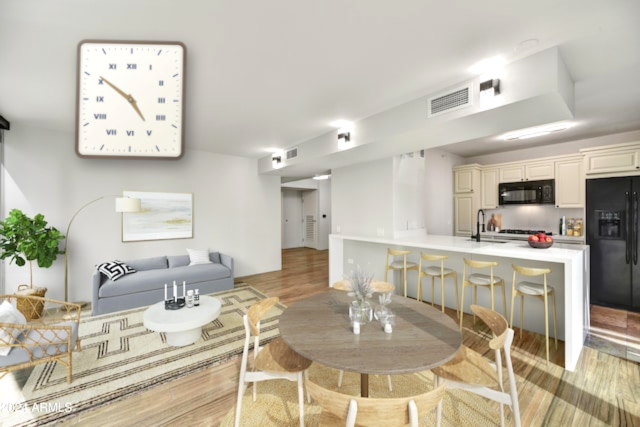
{"hour": 4, "minute": 51}
